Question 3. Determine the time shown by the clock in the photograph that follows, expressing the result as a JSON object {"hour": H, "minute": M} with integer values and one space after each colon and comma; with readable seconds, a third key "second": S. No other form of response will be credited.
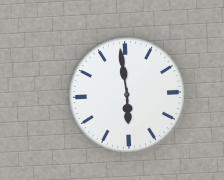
{"hour": 5, "minute": 59}
